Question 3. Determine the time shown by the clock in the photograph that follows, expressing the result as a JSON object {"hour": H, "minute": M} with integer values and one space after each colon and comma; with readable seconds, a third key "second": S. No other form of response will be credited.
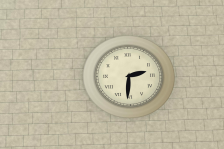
{"hour": 2, "minute": 31}
